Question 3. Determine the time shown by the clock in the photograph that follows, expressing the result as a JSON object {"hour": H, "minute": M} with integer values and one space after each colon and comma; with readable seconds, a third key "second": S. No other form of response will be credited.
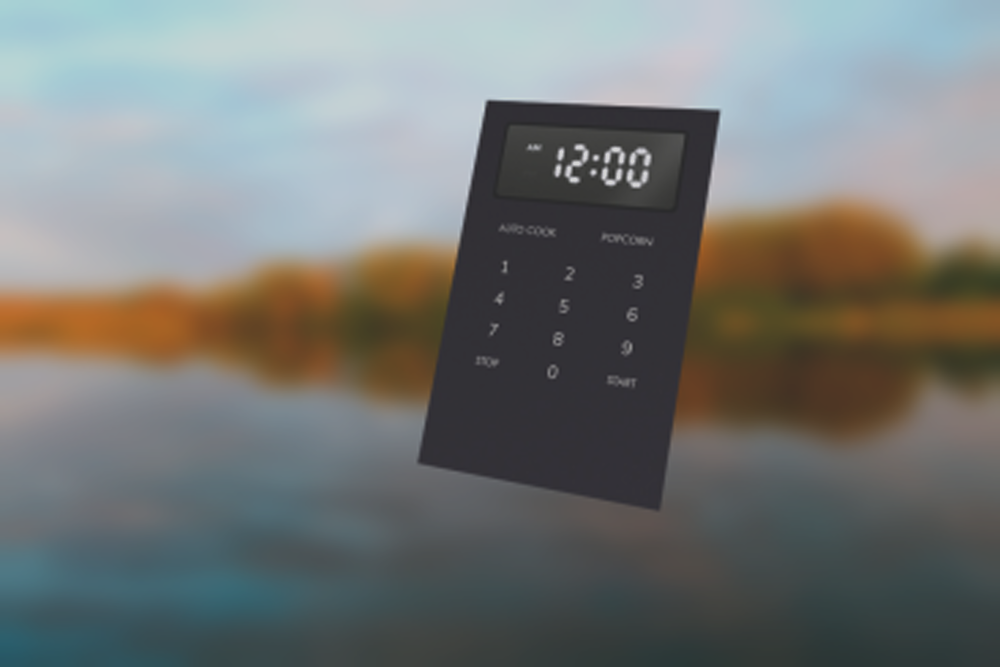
{"hour": 12, "minute": 0}
